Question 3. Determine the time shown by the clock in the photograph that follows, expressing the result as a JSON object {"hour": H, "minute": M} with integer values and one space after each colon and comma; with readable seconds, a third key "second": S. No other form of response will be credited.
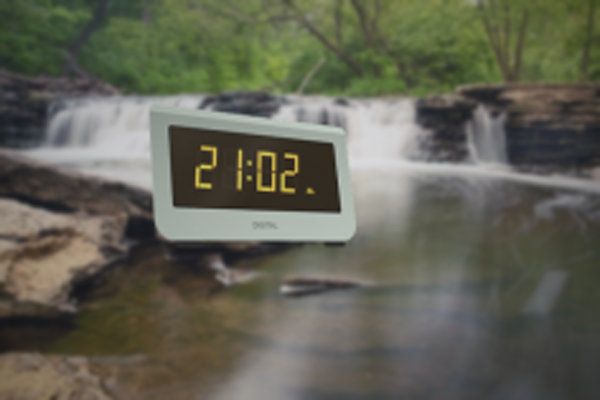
{"hour": 21, "minute": 2}
